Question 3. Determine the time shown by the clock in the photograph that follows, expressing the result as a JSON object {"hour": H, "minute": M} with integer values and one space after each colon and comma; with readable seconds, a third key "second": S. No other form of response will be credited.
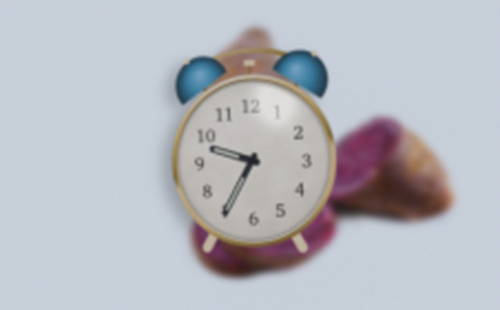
{"hour": 9, "minute": 35}
